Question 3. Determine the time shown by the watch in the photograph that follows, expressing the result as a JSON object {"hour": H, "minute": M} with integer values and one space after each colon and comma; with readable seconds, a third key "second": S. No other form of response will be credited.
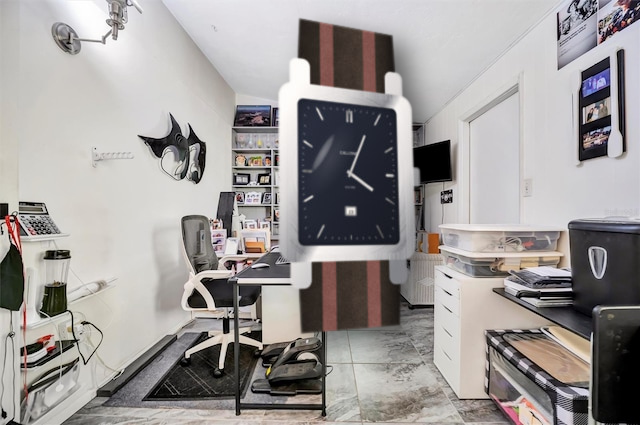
{"hour": 4, "minute": 4}
